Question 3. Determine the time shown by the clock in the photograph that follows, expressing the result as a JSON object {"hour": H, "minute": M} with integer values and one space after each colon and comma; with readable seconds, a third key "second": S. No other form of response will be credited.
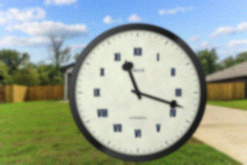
{"hour": 11, "minute": 18}
